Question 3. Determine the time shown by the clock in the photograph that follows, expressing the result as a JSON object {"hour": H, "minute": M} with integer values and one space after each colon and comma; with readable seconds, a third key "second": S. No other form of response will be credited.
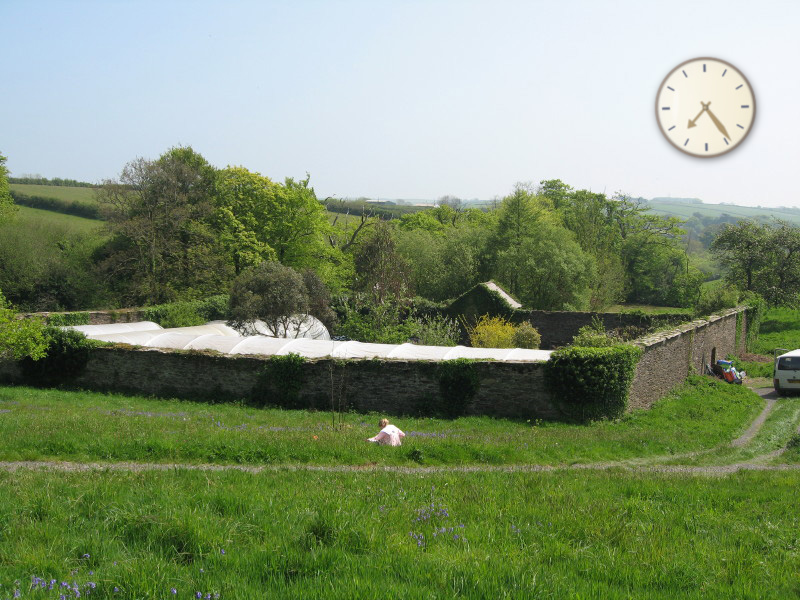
{"hour": 7, "minute": 24}
